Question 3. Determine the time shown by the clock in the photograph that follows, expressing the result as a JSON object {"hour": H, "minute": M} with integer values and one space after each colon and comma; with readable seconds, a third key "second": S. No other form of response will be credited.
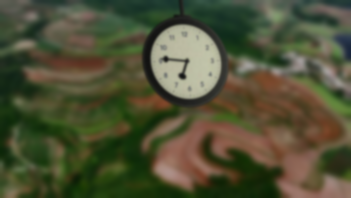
{"hour": 6, "minute": 46}
